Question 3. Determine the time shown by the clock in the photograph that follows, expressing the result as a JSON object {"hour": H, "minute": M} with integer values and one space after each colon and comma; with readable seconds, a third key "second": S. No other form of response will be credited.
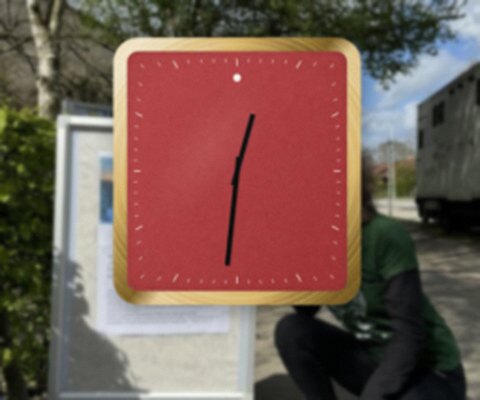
{"hour": 12, "minute": 31}
